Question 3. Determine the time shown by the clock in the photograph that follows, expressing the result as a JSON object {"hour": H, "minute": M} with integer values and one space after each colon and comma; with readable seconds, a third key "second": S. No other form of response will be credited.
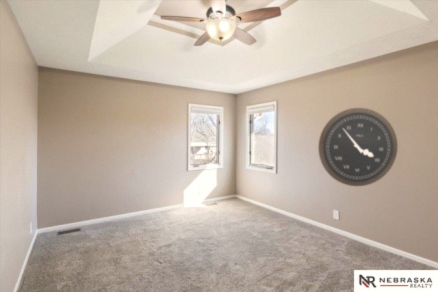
{"hour": 3, "minute": 53}
